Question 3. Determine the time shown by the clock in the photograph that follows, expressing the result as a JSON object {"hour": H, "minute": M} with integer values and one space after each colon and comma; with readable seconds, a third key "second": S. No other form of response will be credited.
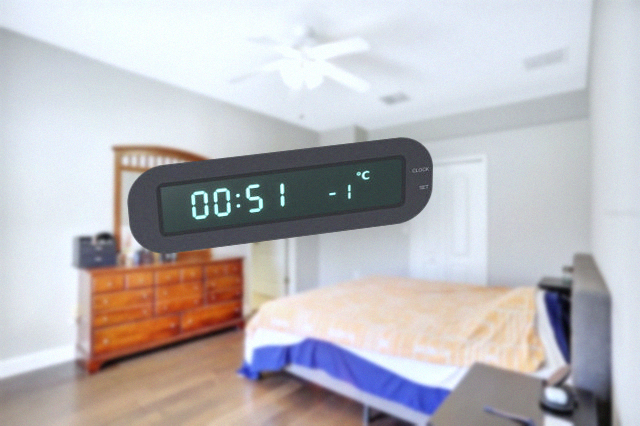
{"hour": 0, "minute": 51}
